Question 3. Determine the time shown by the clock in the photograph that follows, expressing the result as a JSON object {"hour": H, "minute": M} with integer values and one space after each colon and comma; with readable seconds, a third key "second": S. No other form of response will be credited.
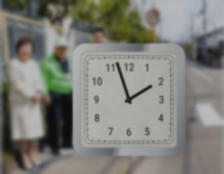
{"hour": 1, "minute": 57}
